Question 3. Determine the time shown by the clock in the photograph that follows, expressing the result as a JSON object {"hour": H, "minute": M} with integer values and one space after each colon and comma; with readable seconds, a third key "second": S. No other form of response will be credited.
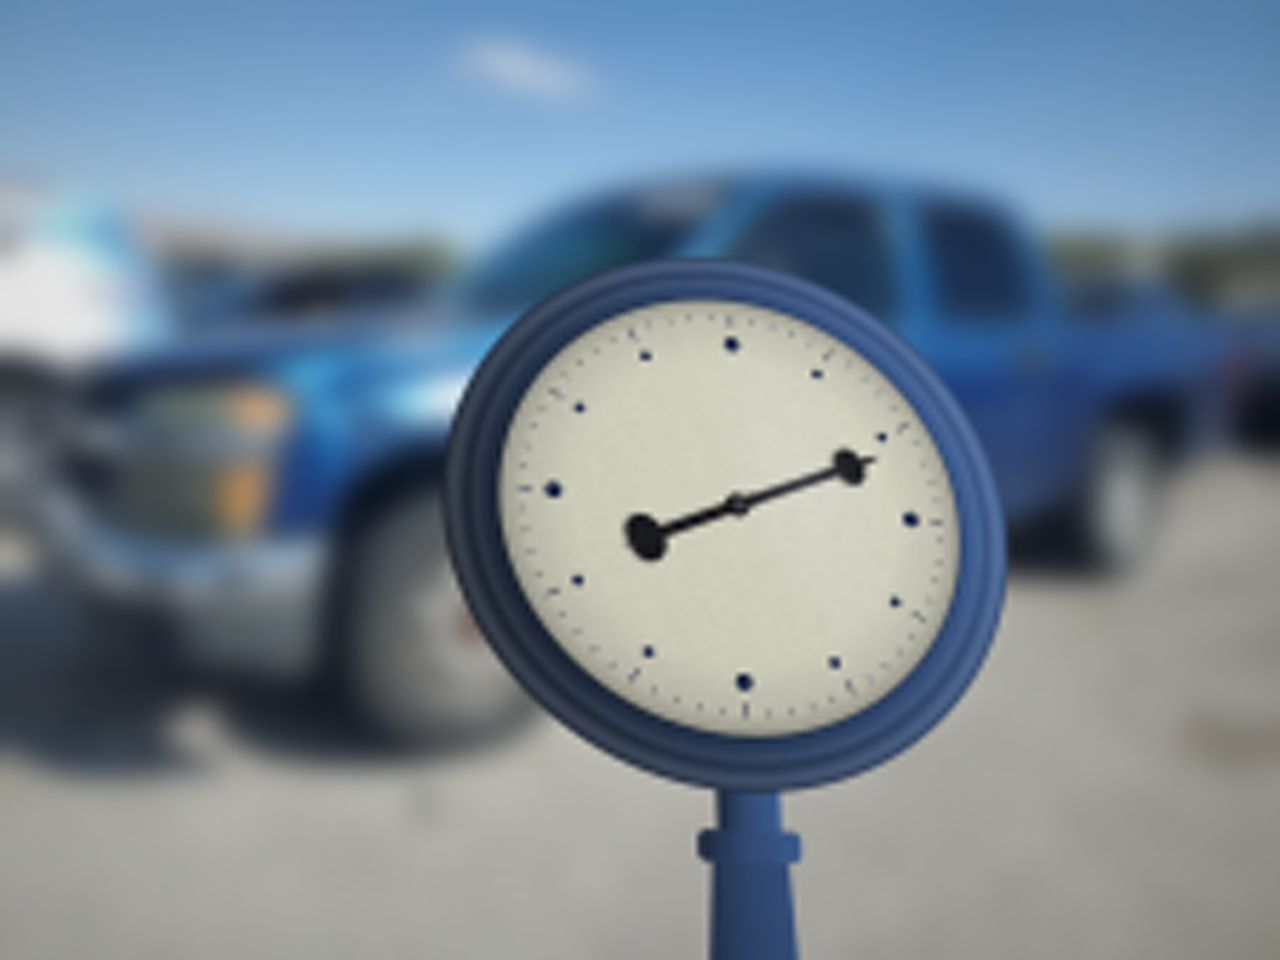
{"hour": 8, "minute": 11}
